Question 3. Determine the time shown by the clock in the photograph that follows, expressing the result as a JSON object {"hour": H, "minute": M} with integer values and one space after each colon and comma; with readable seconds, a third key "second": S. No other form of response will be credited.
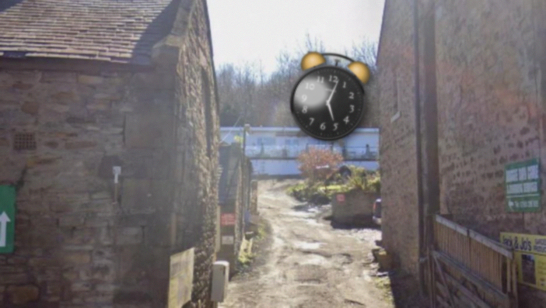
{"hour": 5, "minute": 2}
